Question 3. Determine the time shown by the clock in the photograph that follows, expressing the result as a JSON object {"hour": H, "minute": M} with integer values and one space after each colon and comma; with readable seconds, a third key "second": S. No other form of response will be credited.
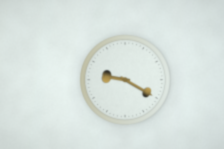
{"hour": 9, "minute": 20}
